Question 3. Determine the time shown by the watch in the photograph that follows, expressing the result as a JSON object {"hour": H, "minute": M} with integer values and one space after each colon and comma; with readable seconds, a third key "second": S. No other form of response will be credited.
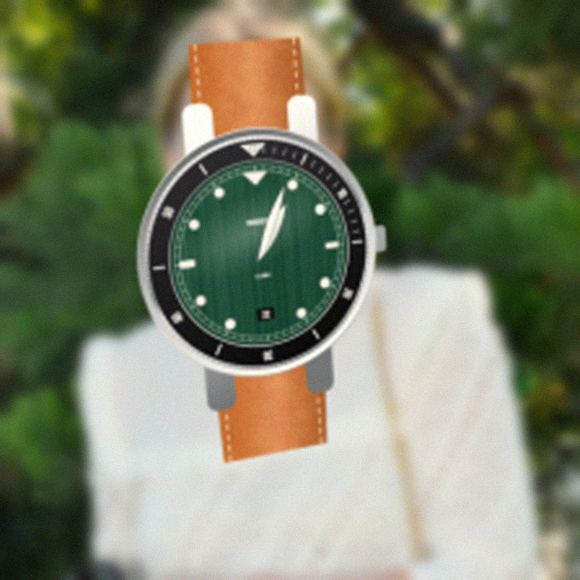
{"hour": 1, "minute": 4}
